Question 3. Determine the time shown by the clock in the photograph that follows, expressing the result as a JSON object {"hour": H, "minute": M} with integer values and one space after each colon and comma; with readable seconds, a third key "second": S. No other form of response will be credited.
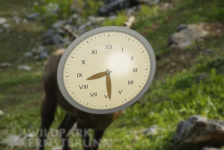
{"hour": 8, "minute": 29}
